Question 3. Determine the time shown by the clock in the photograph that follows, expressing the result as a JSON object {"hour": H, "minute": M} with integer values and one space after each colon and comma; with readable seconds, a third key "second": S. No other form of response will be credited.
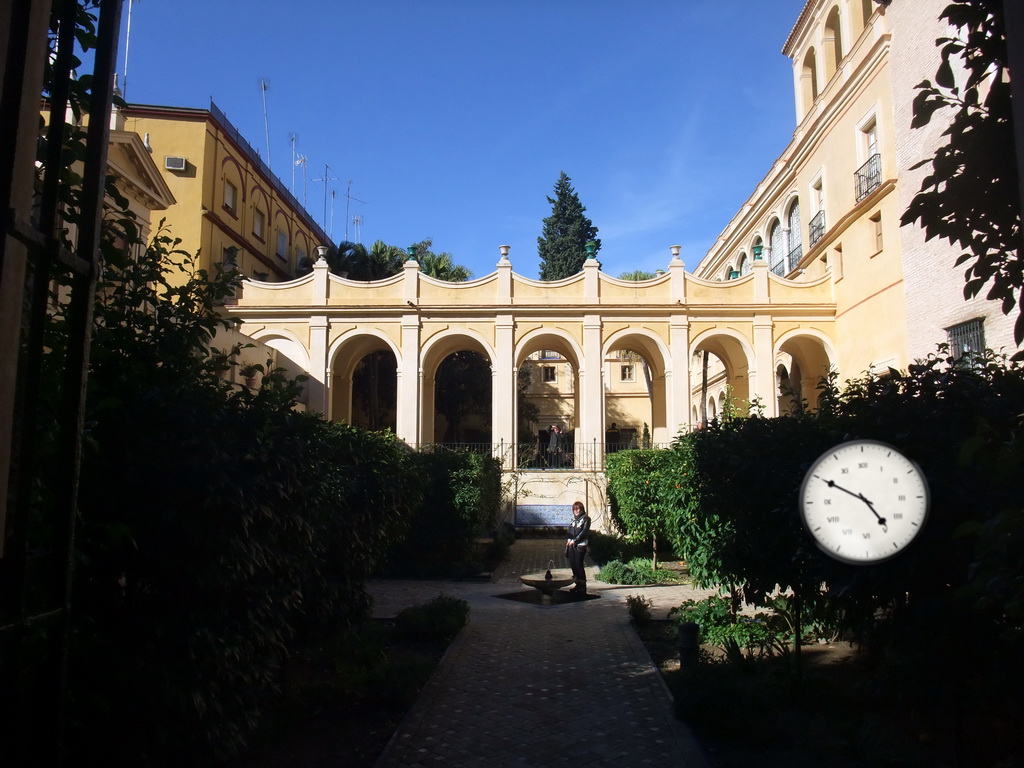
{"hour": 4, "minute": 50}
